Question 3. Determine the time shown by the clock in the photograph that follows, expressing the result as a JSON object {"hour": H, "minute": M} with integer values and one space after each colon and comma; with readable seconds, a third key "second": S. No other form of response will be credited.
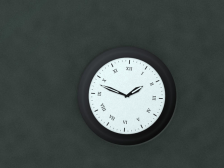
{"hour": 1, "minute": 48}
